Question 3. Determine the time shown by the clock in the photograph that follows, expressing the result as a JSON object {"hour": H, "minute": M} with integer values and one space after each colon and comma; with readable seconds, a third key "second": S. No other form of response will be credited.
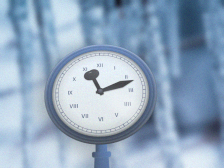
{"hour": 11, "minute": 12}
